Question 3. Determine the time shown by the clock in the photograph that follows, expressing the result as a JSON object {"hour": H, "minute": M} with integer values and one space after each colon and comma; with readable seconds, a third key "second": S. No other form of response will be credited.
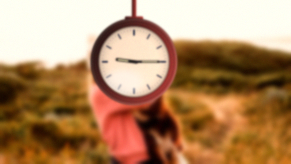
{"hour": 9, "minute": 15}
